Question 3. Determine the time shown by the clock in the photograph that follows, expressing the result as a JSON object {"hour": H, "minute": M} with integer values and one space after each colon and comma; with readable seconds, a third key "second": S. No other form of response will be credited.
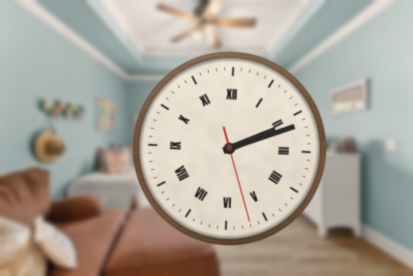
{"hour": 2, "minute": 11, "second": 27}
